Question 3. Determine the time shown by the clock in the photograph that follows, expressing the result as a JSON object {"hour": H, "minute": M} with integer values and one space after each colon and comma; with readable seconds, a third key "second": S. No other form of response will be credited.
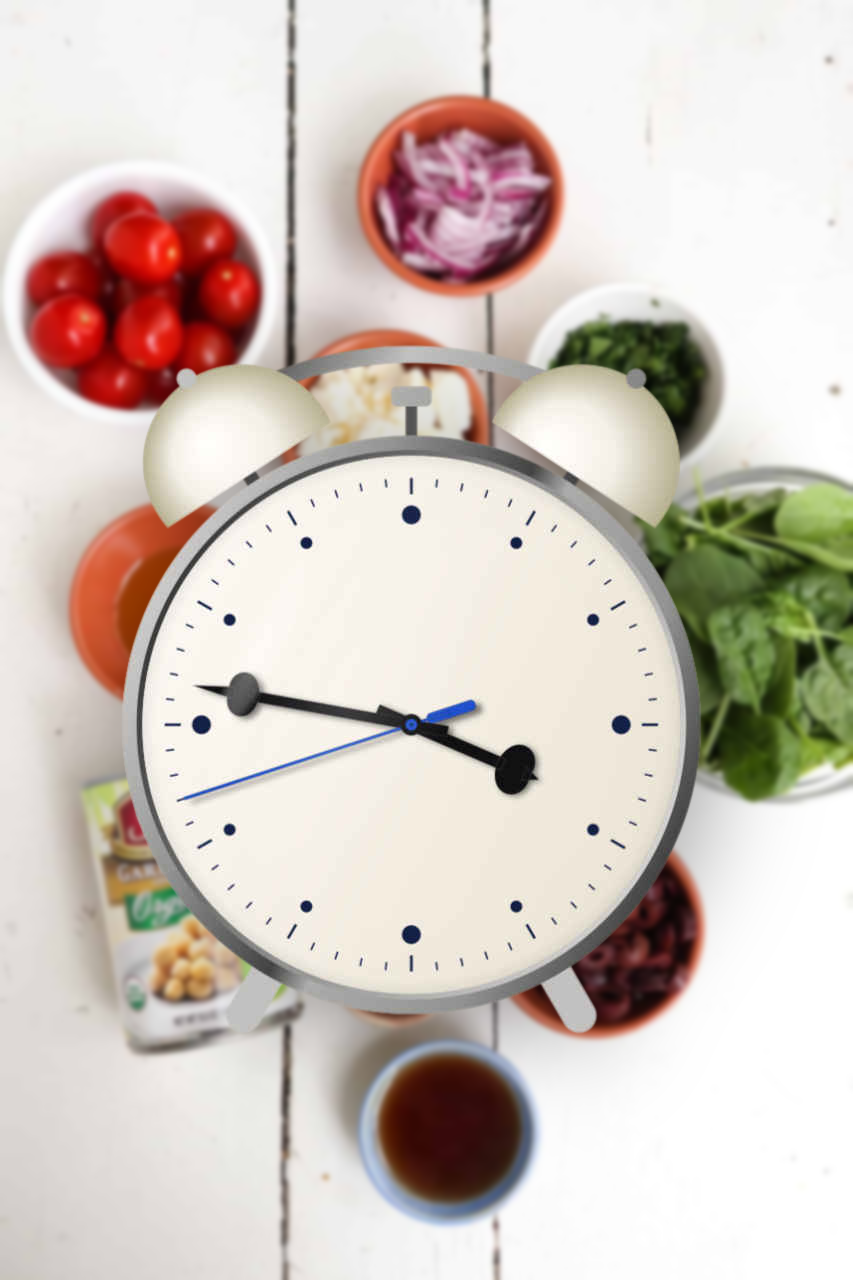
{"hour": 3, "minute": 46, "second": 42}
